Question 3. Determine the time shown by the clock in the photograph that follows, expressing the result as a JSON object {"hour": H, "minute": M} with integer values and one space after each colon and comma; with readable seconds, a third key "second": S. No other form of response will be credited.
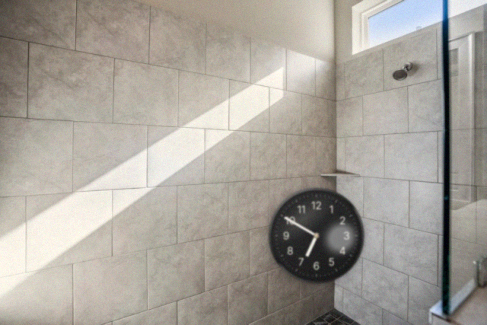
{"hour": 6, "minute": 50}
